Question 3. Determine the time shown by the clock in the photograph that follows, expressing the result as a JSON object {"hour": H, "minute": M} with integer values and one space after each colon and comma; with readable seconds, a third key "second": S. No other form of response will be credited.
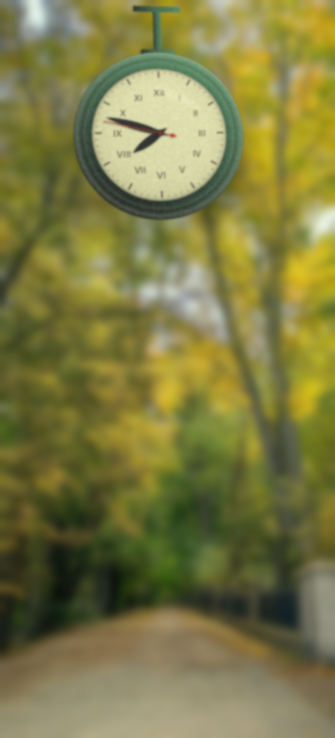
{"hour": 7, "minute": 47, "second": 47}
